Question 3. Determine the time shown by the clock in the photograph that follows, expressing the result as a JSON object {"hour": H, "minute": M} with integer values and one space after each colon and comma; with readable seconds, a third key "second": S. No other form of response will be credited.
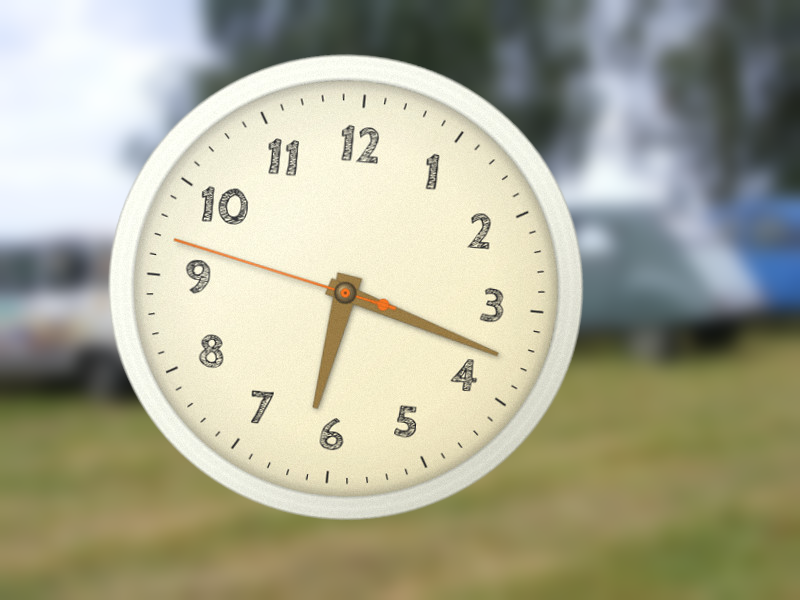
{"hour": 6, "minute": 17, "second": 47}
